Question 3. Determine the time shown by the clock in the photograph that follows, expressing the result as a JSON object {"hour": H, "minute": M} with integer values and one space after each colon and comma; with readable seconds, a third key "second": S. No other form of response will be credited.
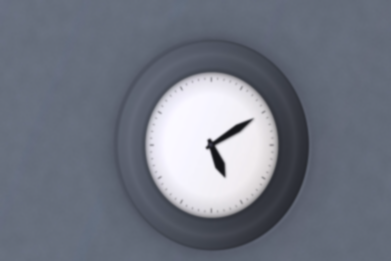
{"hour": 5, "minute": 10}
